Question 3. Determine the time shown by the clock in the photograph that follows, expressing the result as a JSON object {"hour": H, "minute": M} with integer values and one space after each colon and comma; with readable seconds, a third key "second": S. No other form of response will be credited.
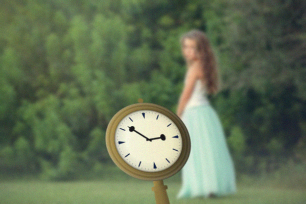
{"hour": 2, "minute": 52}
